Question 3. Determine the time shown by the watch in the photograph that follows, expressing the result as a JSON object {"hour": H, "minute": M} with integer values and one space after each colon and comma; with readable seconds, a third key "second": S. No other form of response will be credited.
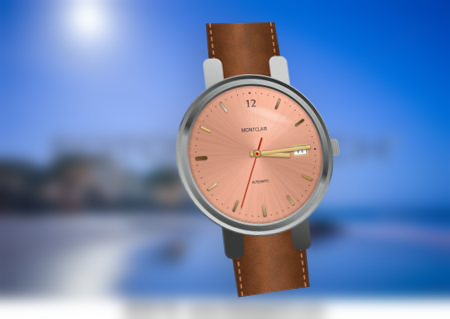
{"hour": 3, "minute": 14, "second": 34}
